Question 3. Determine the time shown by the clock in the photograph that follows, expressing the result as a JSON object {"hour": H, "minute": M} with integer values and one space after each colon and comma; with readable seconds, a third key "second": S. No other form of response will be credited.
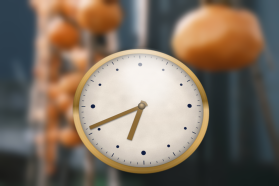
{"hour": 6, "minute": 41}
